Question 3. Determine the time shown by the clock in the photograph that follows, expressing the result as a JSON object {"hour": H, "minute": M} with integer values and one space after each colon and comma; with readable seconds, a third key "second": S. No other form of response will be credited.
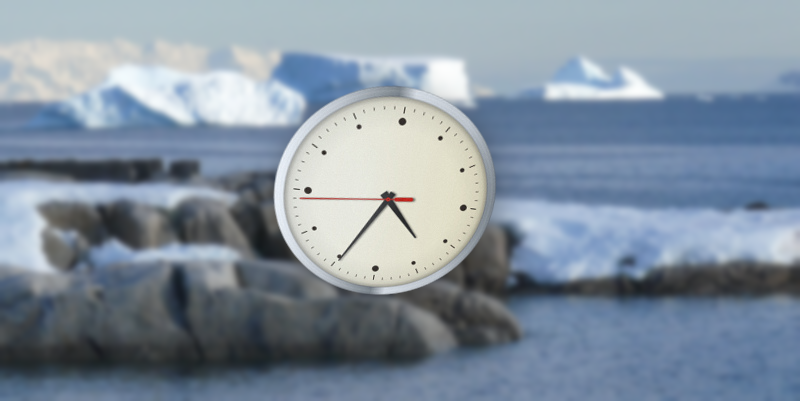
{"hour": 4, "minute": 34, "second": 44}
